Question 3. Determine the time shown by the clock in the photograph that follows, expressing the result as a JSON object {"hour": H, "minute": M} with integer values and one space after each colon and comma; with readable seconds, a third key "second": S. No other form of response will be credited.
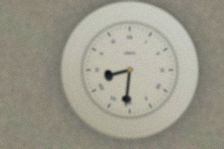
{"hour": 8, "minute": 31}
